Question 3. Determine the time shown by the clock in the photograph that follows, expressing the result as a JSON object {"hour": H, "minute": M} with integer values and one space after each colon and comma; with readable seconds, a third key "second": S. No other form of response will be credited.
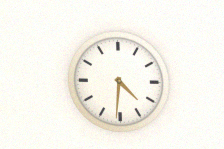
{"hour": 4, "minute": 31}
